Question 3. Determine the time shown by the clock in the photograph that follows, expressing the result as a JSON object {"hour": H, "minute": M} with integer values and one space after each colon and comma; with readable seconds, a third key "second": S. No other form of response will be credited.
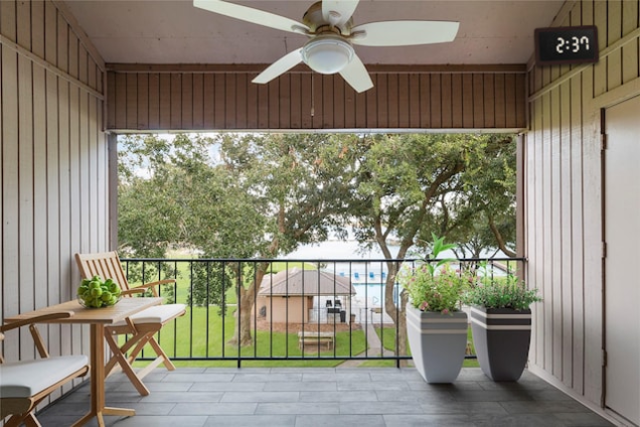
{"hour": 2, "minute": 37}
